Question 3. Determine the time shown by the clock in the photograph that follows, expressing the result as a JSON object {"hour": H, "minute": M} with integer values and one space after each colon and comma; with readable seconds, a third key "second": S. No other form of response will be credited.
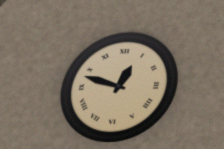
{"hour": 12, "minute": 48}
